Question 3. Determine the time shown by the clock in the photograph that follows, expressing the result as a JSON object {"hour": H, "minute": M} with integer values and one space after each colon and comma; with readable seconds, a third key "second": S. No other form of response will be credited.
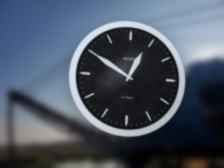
{"hour": 12, "minute": 50}
